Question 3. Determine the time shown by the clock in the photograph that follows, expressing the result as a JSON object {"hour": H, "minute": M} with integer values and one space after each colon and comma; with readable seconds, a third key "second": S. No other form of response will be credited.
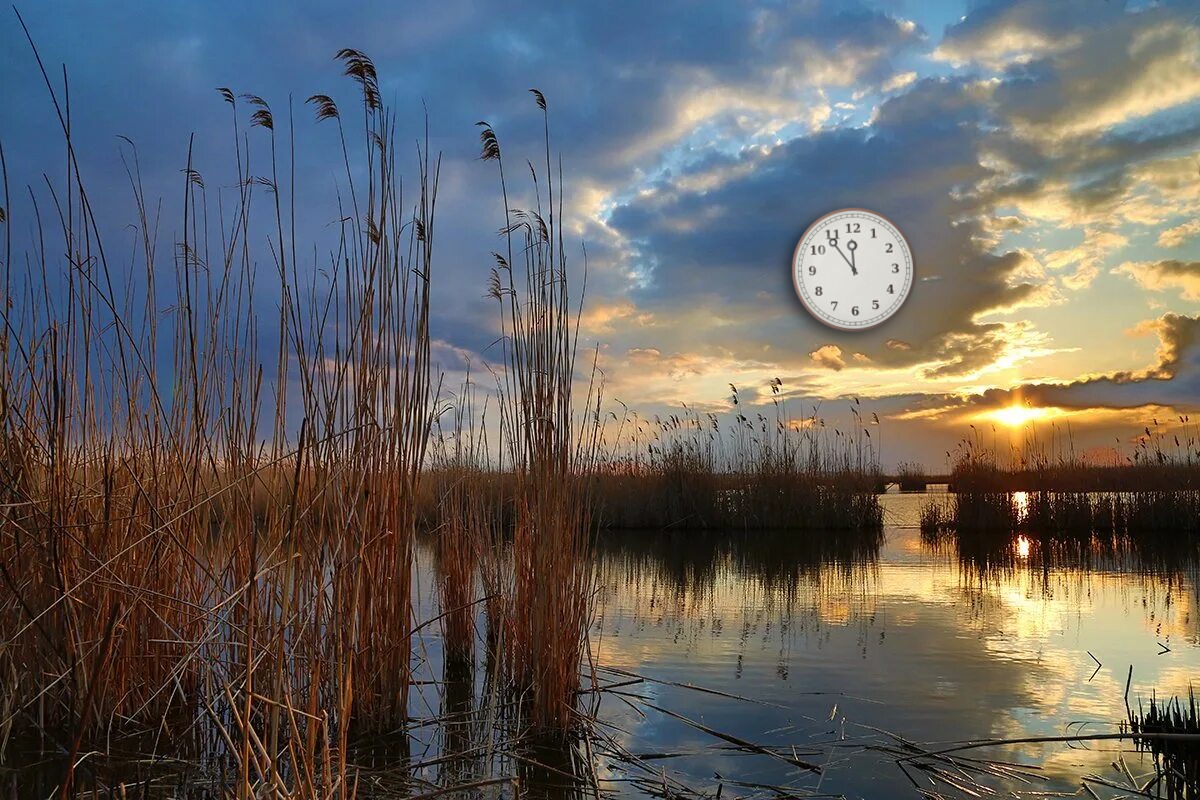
{"hour": 11, "minute": 54}
